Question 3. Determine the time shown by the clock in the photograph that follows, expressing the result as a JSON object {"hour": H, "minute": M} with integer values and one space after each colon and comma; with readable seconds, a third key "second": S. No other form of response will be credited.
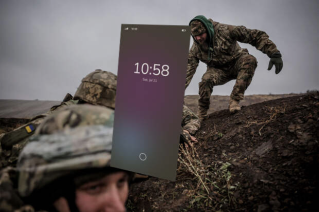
{"hour": 10, "minute": 58}
